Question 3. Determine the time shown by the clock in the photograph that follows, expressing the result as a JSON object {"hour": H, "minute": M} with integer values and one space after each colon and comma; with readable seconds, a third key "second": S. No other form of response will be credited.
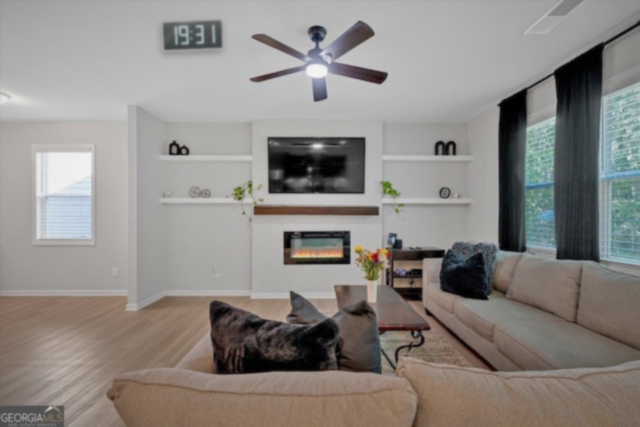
{"hour": 19, "minute": 31}
